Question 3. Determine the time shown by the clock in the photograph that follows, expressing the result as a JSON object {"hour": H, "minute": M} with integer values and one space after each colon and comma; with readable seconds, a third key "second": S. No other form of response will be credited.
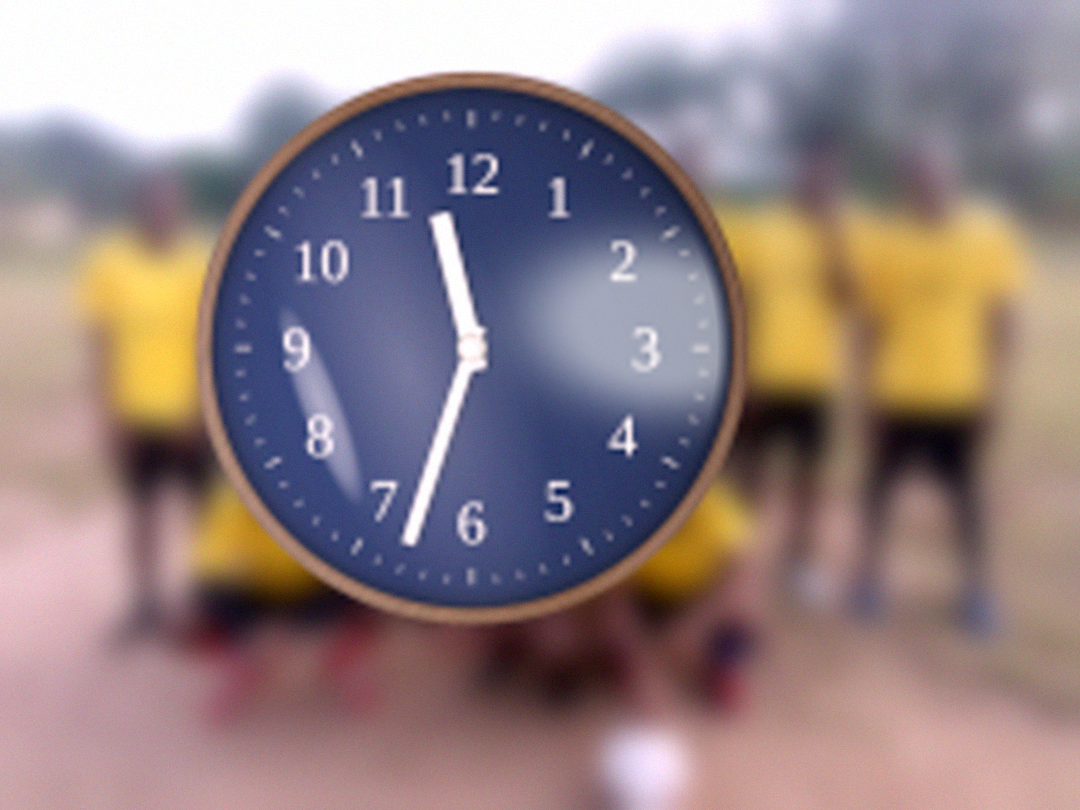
{"hour": 11, "minute": 33}
